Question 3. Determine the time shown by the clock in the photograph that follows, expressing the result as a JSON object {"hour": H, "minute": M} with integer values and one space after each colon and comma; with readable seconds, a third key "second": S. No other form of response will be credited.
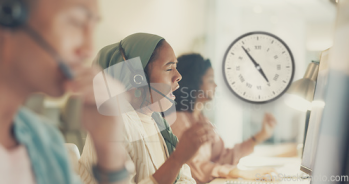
{"hour": 4, "minute": 54}
